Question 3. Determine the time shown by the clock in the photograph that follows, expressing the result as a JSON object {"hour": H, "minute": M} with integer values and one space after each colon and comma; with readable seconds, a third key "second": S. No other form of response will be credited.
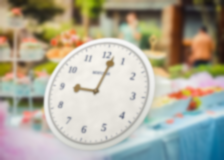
{"hour": 9, "minute": 2}
